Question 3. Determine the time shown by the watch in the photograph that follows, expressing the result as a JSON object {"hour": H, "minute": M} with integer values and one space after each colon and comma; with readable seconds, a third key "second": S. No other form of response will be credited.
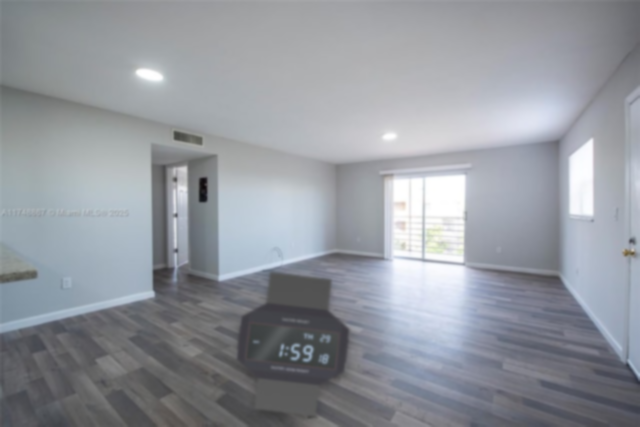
{"hour": 1, "minute": 59}
